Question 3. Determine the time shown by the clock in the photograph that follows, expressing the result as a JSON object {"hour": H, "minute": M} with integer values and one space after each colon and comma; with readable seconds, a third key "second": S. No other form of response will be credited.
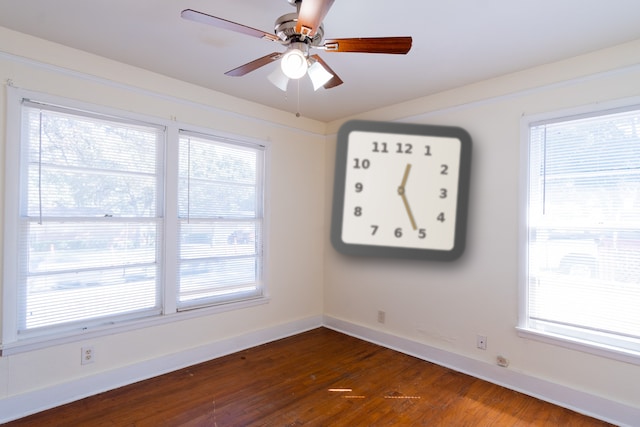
{"hour": 12, "minute": 26}
